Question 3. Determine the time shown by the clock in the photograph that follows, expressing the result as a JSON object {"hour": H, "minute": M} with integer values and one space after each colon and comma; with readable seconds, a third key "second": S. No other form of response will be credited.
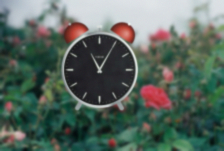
{"hour": 11, "minute": 5}
